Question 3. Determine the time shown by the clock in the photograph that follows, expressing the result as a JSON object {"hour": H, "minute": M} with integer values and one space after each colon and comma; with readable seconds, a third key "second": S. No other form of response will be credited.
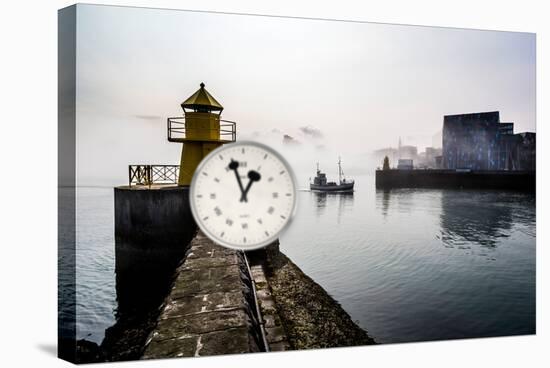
{"hour": 12, "minute": 57}
